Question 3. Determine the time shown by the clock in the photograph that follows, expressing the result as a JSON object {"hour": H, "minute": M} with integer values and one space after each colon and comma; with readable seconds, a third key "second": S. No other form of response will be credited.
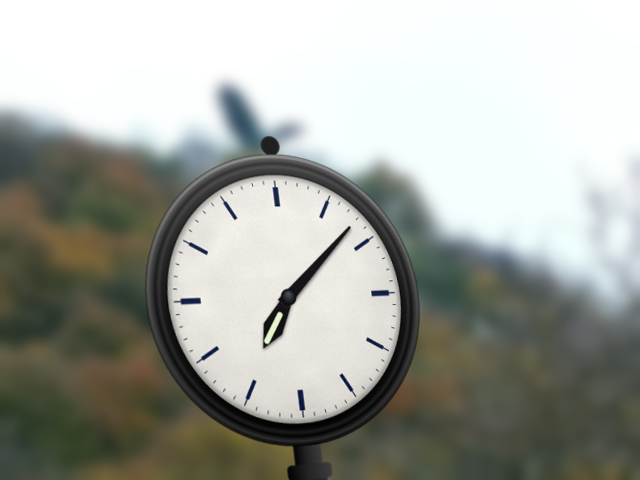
{"hour": 7, "minute": 8}
